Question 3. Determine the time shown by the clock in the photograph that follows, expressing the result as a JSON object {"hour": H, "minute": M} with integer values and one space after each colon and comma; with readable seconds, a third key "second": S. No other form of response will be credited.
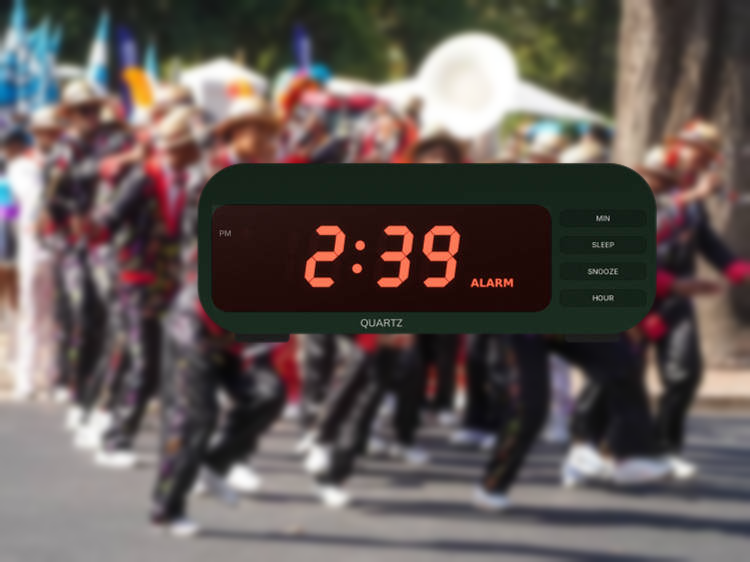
{"hour": 2, "minute": 39}
